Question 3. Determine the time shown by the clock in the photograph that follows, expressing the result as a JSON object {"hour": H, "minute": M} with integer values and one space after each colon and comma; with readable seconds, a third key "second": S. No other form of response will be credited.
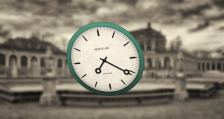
{"hour": 7, "minute": 21}
